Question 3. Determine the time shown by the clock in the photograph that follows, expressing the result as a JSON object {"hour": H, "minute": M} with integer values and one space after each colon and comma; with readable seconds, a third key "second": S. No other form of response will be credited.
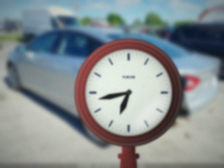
{"hour": 6, "minute": 43}
